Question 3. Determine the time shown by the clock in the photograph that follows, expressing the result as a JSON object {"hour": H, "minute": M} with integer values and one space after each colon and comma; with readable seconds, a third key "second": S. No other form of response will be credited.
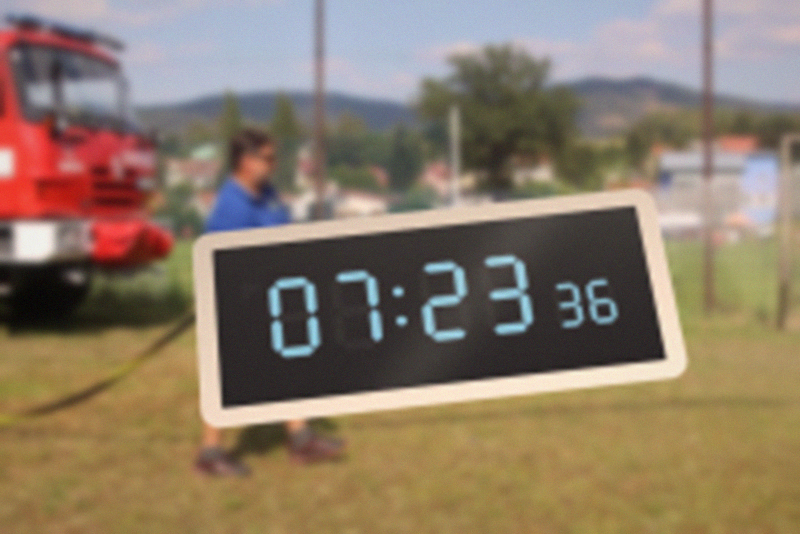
{"hour": 7, "minute": 23, "second": 36}
